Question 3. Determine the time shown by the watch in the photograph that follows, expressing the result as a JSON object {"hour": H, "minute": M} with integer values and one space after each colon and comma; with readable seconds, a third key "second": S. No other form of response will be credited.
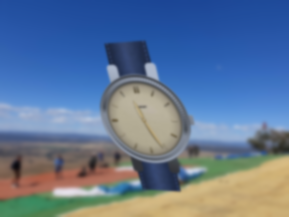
{"hour": 11, "minute": 26}
